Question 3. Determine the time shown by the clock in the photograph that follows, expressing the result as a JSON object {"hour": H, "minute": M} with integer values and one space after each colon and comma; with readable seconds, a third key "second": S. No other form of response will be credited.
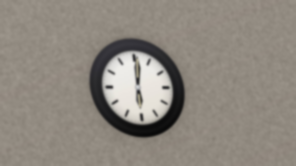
{"hour": 6, "minute": 1}
